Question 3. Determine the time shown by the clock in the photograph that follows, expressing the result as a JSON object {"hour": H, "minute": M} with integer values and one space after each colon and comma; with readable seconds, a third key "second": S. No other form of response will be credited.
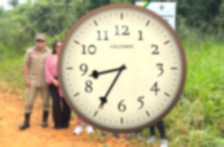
{"hour": 8, "minute": 35}
